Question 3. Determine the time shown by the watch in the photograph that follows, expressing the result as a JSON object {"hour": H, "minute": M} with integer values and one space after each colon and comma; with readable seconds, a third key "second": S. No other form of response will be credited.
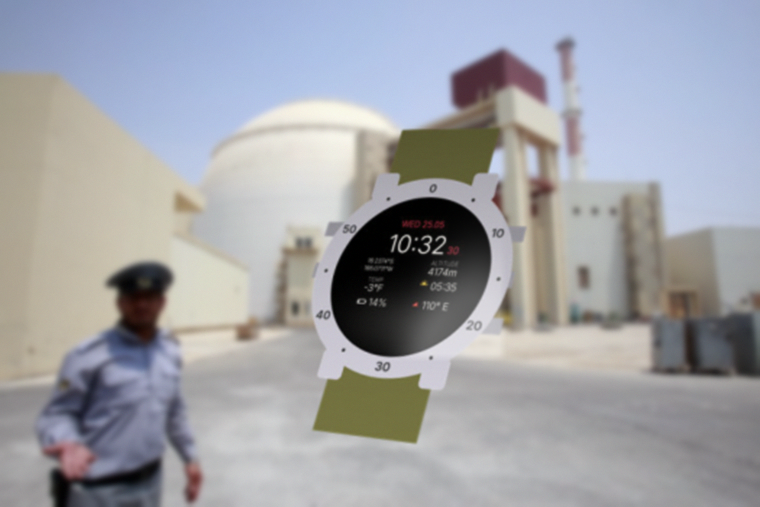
{"hour": 10, "minute": 32}
